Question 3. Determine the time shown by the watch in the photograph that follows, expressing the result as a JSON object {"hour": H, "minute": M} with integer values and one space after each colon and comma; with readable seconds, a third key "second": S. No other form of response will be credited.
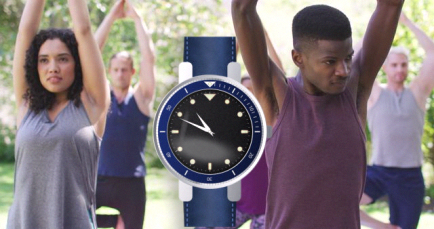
{"hour": 10, "minute": 49}
